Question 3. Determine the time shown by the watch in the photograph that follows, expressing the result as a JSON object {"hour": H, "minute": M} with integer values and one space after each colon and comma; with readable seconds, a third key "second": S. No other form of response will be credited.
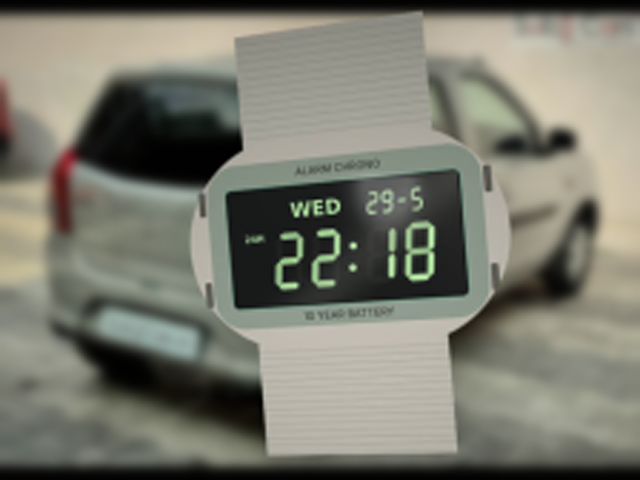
{"hour": 22, "minute": 18}
